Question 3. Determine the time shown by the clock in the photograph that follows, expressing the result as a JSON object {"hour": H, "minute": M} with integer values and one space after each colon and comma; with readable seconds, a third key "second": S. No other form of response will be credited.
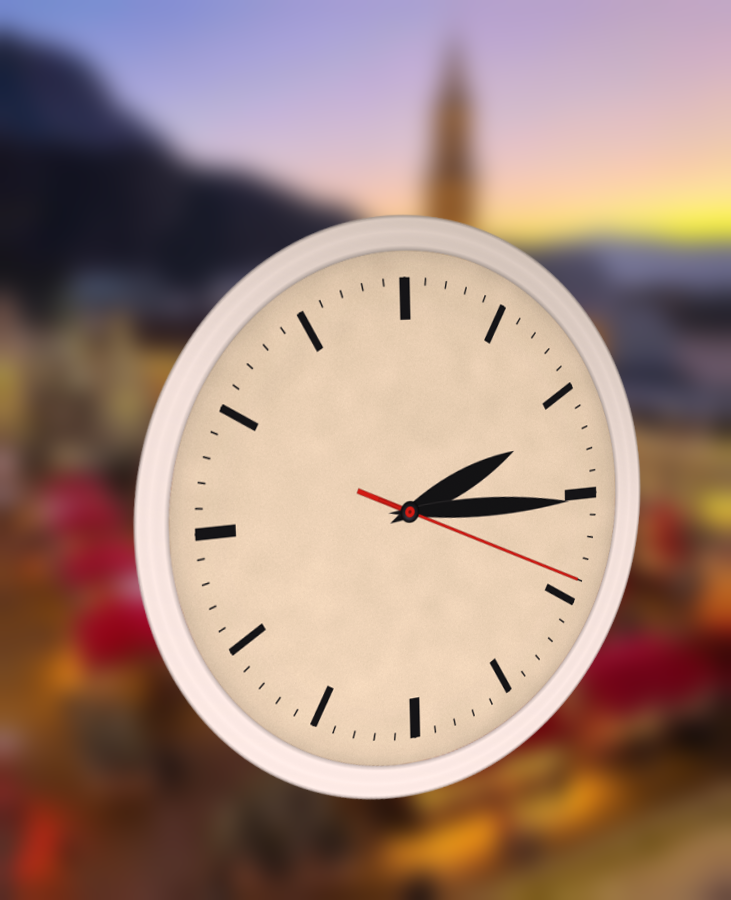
{"hour": 2, "minute": 15, "second": 19}
